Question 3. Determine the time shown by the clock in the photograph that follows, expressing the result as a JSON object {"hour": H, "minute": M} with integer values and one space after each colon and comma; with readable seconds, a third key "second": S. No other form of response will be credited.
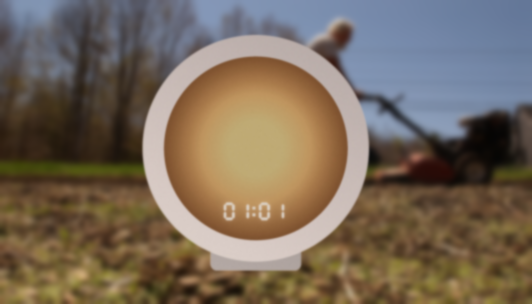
{"hour": 1, "minute": 1}
